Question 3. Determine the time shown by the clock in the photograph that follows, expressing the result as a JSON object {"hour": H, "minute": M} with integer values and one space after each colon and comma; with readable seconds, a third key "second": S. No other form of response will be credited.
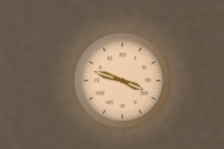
{"hour": 3, "minute": 48}
